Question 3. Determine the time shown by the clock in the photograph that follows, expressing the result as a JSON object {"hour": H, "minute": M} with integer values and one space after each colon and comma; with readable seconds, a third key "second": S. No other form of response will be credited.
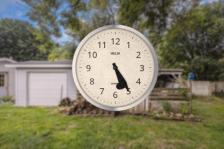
{"hour": 5, "minute": 25}
